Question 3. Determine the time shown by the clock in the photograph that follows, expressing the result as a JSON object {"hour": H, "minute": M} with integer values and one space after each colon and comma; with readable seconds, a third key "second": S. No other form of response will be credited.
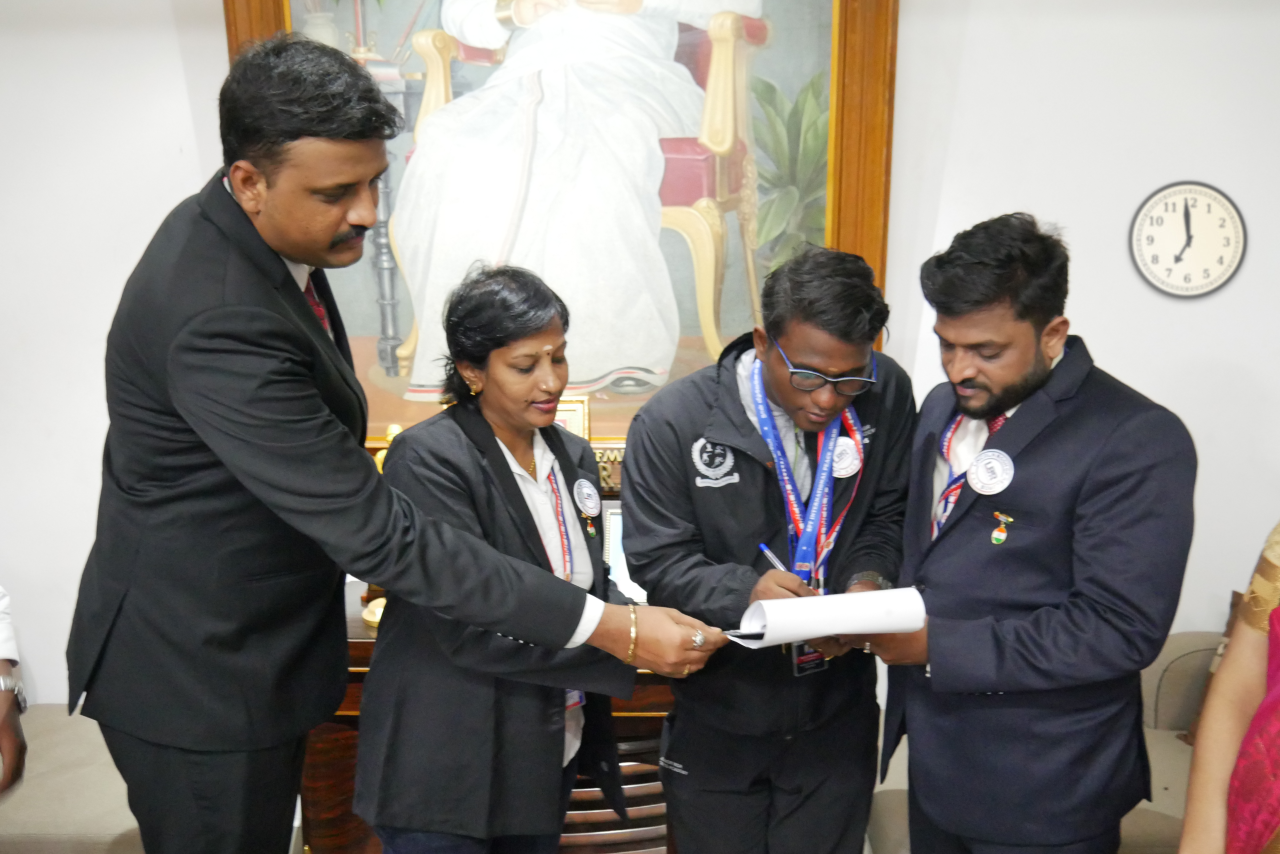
{"hour": 6, "minute": 59}
